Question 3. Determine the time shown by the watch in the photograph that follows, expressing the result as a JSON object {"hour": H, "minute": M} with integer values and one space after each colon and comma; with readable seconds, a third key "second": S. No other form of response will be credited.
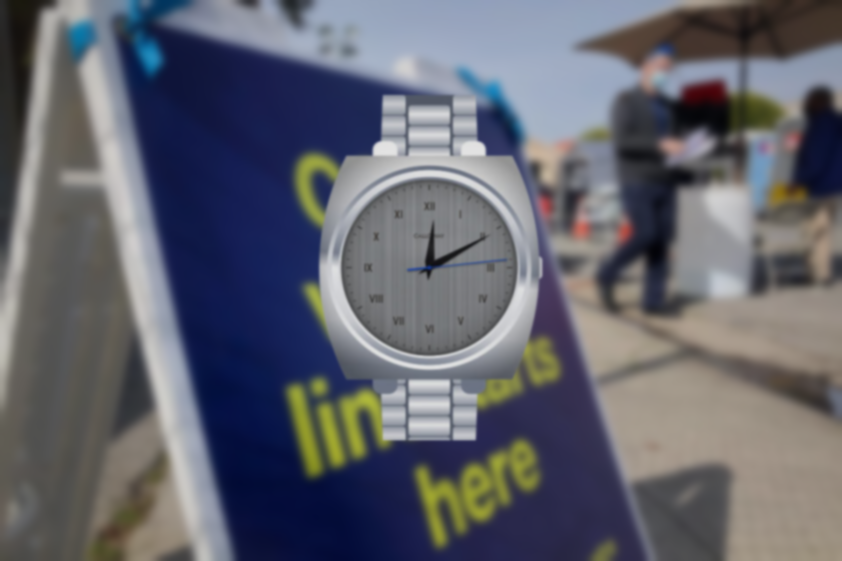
{"hour": 12, "minute": 10, "second": 14}
